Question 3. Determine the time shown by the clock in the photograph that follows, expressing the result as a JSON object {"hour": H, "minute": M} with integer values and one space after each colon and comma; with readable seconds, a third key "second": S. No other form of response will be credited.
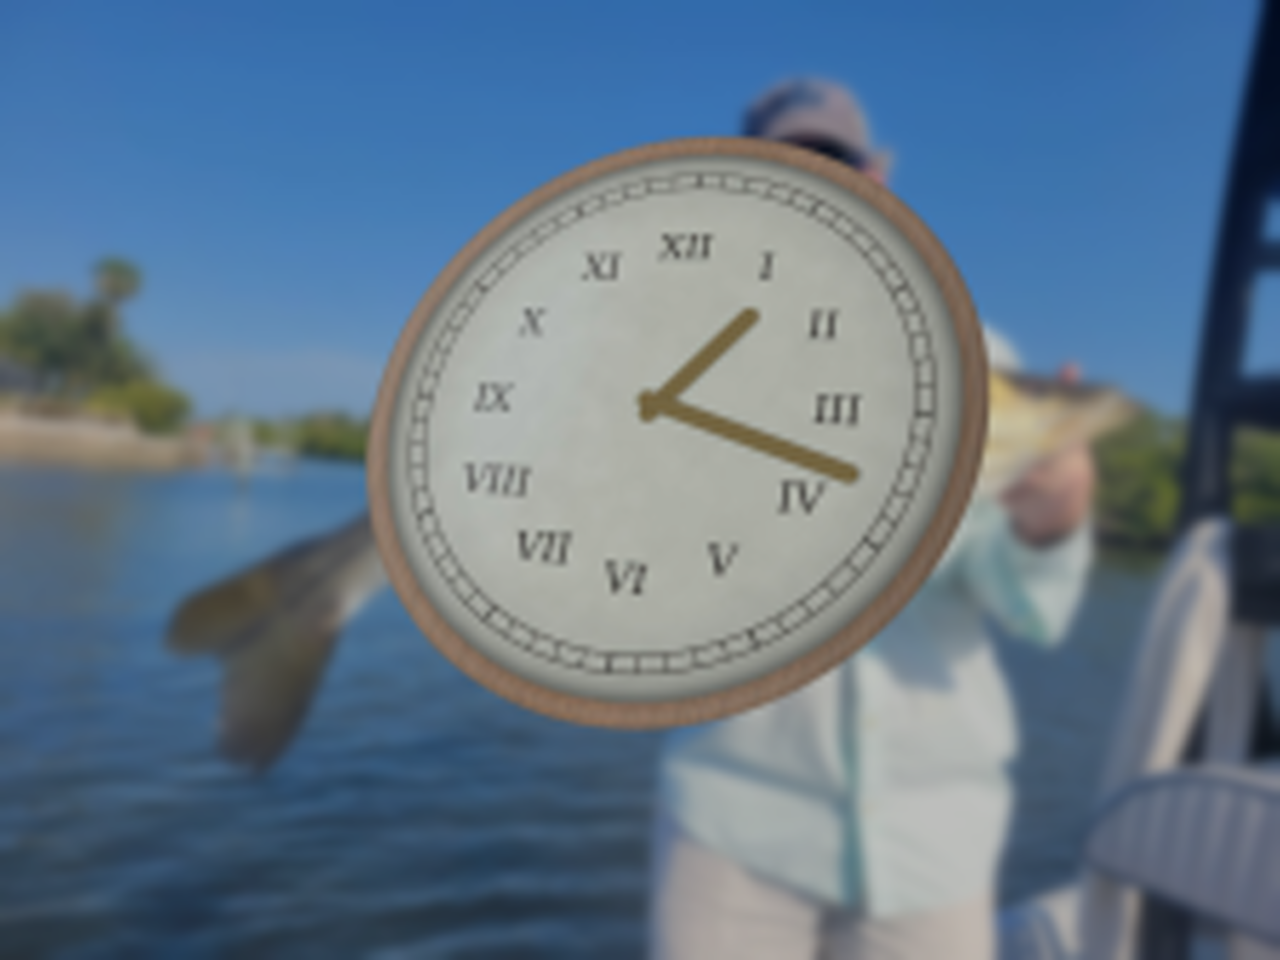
{"hour": 1, "minute": 18}
